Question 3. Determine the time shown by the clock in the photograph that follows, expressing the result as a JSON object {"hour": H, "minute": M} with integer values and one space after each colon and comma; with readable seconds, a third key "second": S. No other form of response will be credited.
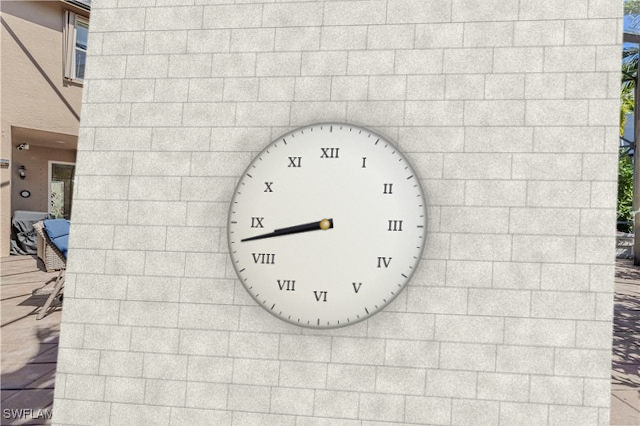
{"hour": 8, "minute": 43}
